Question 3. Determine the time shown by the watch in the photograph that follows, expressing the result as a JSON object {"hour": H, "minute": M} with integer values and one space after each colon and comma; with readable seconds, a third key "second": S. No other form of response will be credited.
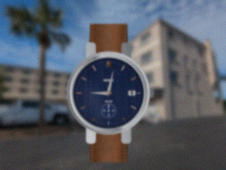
{"hour": 9, "minute": 2}
